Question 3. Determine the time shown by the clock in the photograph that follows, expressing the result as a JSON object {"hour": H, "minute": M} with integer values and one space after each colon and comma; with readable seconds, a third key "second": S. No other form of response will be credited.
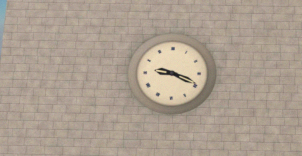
{"hour": 9, "minute": 19}
